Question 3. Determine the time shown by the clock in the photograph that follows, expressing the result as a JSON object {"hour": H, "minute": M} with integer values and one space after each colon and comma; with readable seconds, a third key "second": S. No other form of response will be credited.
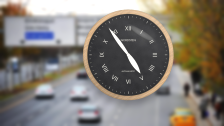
{"hour": 4, "minute": 54}
